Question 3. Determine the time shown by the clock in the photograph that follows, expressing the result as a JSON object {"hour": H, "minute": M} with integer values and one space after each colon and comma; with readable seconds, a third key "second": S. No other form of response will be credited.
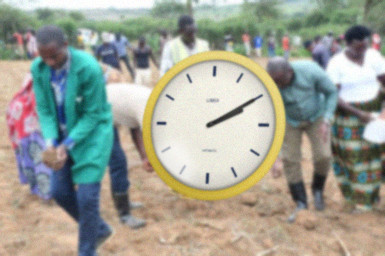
{"hour": 2, "minute": 10}
